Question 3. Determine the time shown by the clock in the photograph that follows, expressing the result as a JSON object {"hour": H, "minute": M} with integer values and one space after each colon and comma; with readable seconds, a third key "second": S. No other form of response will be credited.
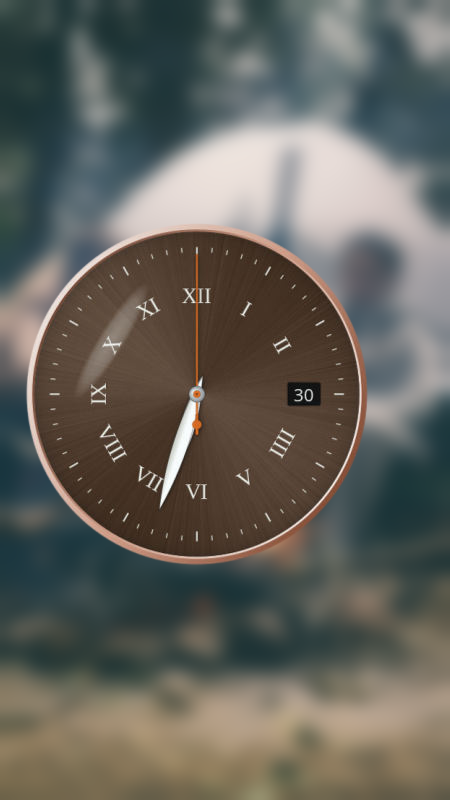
{"hour": 6, "minute": 33, "second": 0}
